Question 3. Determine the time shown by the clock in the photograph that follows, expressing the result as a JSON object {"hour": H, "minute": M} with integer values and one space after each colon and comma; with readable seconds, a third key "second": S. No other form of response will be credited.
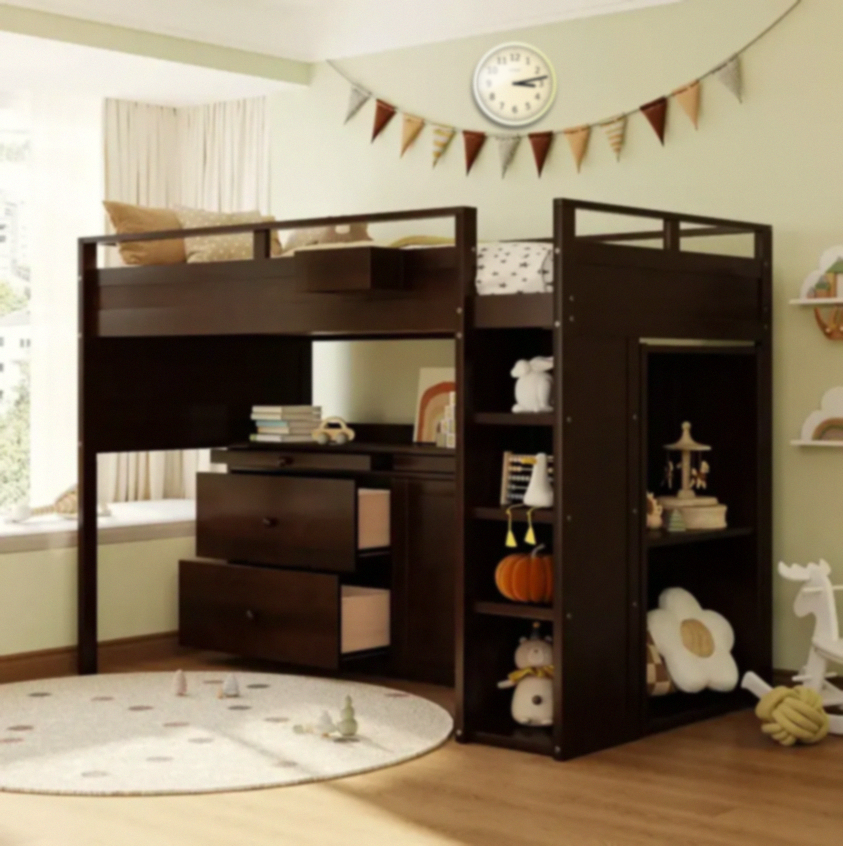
{"hour": 3, "minute": 13}
